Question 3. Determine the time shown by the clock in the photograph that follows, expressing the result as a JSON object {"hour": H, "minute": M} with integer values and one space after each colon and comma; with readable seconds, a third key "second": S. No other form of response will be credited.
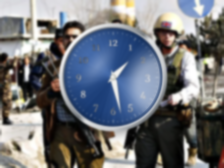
{"hour": 1, "minute": 28}
